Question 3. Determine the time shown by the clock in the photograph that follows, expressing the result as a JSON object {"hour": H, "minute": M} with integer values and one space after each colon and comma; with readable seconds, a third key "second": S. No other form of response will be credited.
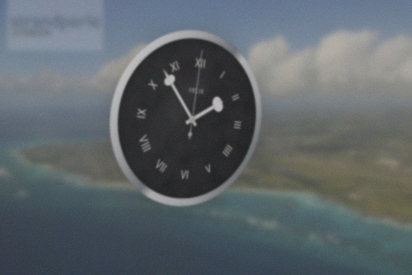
{"hour": 1, "minute": 53, "second": 0}
